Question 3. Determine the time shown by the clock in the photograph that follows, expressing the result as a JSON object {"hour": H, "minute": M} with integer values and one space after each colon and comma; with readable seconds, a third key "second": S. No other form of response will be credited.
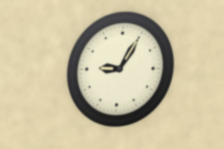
{"hour": 9, "minute": 5}
